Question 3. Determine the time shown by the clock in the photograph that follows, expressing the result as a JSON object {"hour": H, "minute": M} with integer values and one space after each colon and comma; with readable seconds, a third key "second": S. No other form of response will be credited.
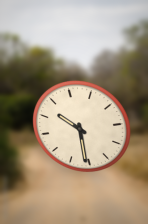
{"hour": 10, "minute": 31}
